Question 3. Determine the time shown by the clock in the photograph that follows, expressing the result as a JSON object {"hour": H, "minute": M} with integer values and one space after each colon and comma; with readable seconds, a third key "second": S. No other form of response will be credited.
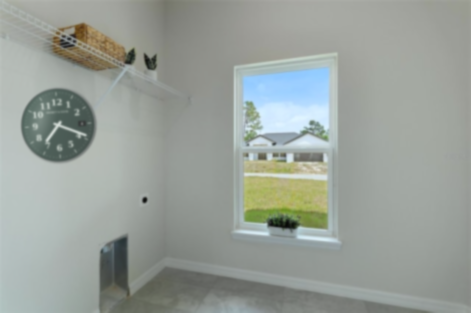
{"hour": 7, "minute": 19}
